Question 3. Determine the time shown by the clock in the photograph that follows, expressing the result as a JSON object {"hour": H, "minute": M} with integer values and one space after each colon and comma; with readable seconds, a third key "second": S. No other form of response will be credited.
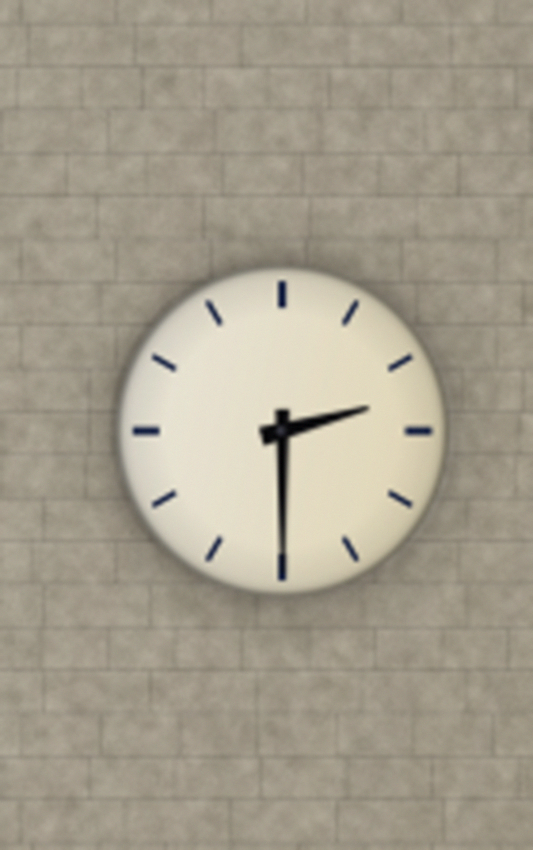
{"hour": 2, "minute": 30}
